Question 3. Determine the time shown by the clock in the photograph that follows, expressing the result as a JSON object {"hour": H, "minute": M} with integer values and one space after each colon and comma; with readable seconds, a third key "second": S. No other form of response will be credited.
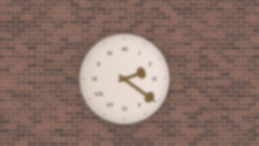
{"hour": 2, "minute": 21}
